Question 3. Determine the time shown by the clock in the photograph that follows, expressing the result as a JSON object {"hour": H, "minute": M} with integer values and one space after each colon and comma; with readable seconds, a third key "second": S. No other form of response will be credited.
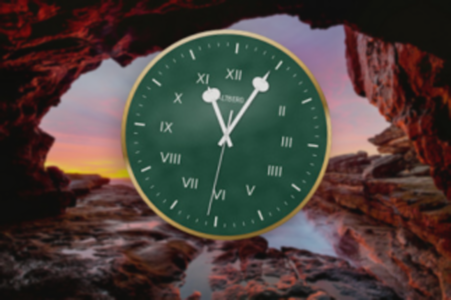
{"hour": 11, "minute": 4, "second": 31}
